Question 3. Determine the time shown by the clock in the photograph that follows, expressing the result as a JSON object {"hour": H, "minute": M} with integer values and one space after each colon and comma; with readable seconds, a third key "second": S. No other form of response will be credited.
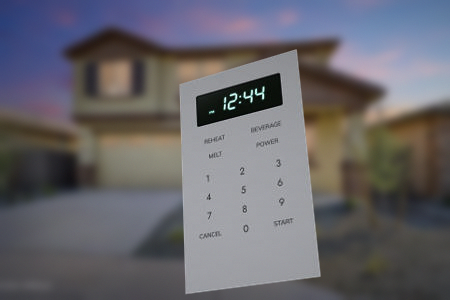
{"hour": 12, "minute": 44}
